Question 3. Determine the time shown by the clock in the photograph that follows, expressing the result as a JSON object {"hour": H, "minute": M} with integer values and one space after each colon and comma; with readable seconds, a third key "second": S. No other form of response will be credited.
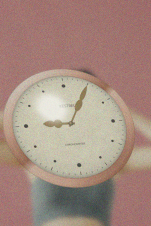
{"hour": 9, "minute": 5}
